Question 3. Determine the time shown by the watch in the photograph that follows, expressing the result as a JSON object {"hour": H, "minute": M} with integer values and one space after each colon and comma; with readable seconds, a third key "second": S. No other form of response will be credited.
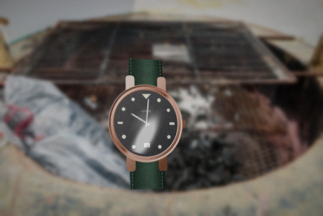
{"hour": 10, "minute": 1}
